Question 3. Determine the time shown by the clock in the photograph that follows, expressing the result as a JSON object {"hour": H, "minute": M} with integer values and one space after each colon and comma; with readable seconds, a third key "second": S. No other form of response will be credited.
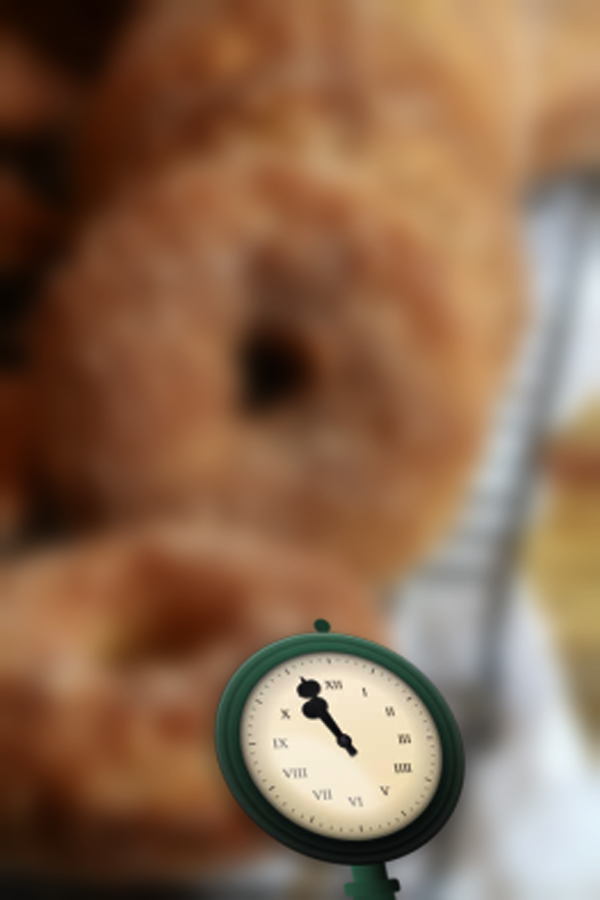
{"hour": 10, "minute": 56}
